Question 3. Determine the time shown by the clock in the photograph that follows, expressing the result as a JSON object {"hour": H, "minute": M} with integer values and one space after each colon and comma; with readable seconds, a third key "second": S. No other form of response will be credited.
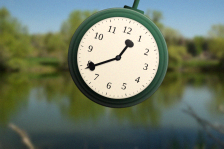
{"hour": 12, "minute": 39}
